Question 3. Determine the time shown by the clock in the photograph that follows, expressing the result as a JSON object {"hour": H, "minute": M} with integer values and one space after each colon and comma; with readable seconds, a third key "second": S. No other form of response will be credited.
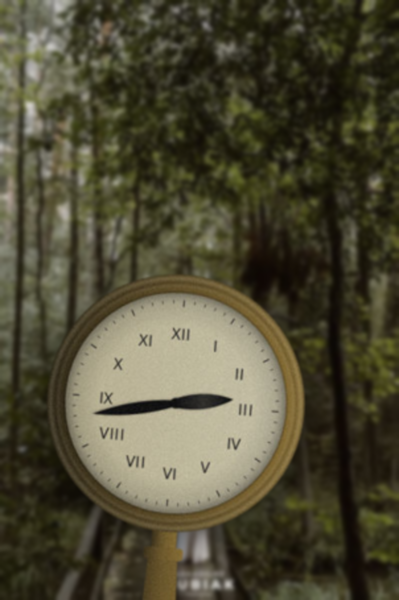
{"hour": 2, "minute": 43}
